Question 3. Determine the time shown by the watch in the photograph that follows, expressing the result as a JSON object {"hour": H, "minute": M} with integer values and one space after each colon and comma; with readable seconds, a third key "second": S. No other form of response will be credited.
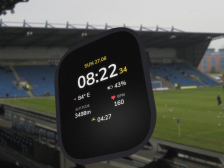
{"hour": 8, "minute": 22}
